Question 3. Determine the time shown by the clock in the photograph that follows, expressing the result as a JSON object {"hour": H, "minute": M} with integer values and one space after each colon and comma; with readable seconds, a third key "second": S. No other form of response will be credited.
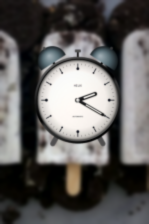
{"hour": 2, "minute": 20}
